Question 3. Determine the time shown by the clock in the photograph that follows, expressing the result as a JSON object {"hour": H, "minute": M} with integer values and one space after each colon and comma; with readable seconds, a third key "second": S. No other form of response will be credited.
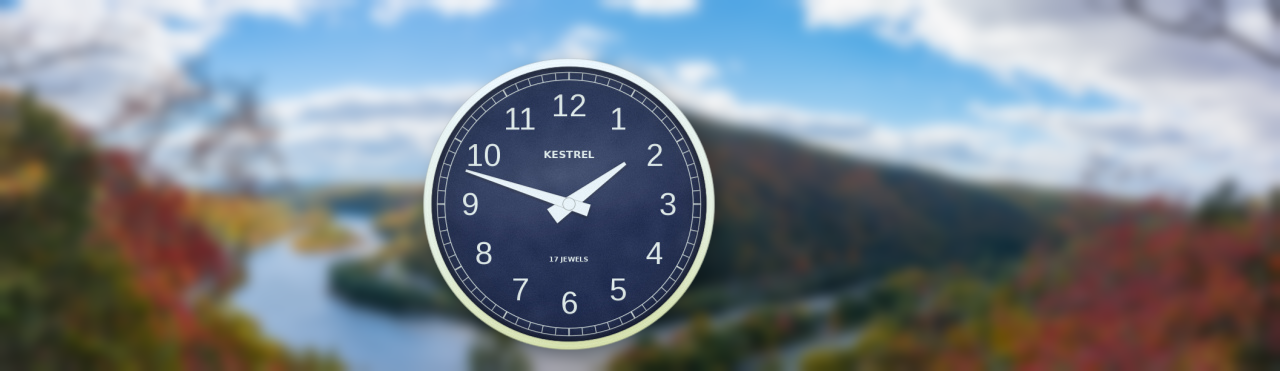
{"hour": 1, "minute": 48}
